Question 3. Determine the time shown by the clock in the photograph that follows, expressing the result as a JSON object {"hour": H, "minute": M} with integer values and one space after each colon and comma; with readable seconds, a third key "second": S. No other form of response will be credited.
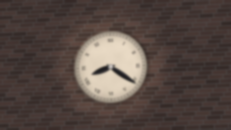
{"hour": 8, "minute": 21}
